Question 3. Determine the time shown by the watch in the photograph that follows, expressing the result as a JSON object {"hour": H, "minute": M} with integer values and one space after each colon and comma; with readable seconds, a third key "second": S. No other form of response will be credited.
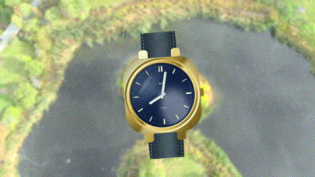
{"hour": 8, "minute": 2}
